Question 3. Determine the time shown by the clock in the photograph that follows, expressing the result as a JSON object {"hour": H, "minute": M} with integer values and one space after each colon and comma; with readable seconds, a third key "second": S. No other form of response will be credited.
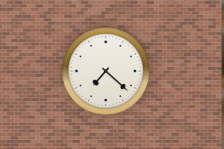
{"hour": 7, "minute": 22}
